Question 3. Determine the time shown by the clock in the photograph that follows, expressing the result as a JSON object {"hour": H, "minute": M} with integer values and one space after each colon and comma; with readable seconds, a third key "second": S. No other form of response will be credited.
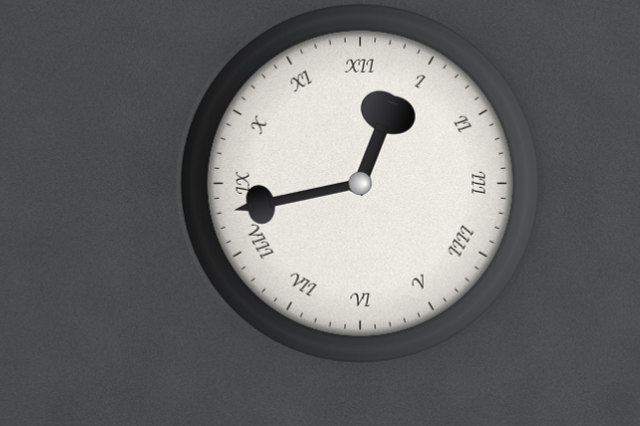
{"hour": 12, "minute": 43}
